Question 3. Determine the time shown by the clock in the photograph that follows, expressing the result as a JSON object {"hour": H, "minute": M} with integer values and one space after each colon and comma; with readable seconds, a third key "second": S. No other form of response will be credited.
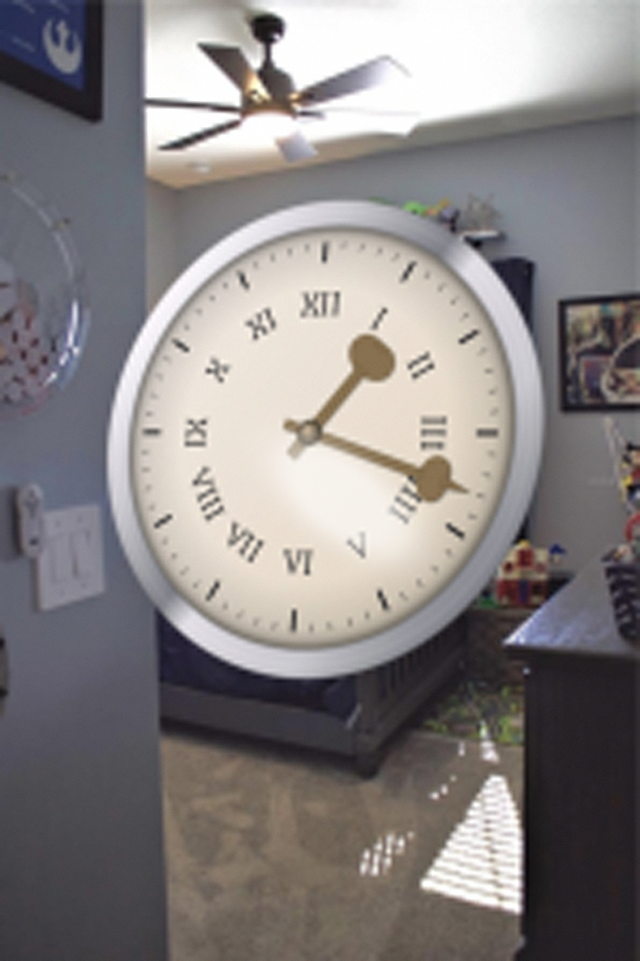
{"hour": 1, "minute": 18}
